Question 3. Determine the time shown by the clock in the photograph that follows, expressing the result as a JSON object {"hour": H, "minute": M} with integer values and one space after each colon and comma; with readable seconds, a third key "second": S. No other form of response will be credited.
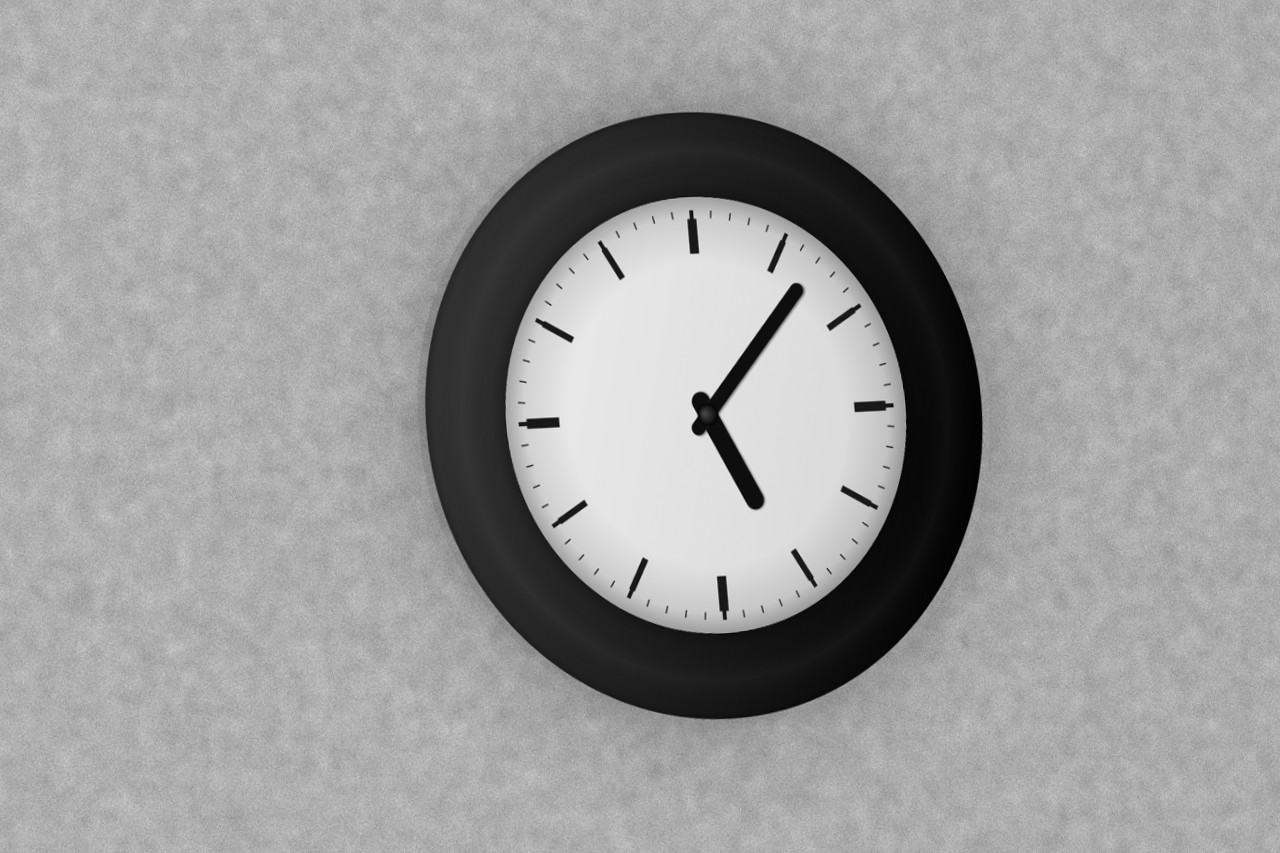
{"hour": 5, "minute": 7}
